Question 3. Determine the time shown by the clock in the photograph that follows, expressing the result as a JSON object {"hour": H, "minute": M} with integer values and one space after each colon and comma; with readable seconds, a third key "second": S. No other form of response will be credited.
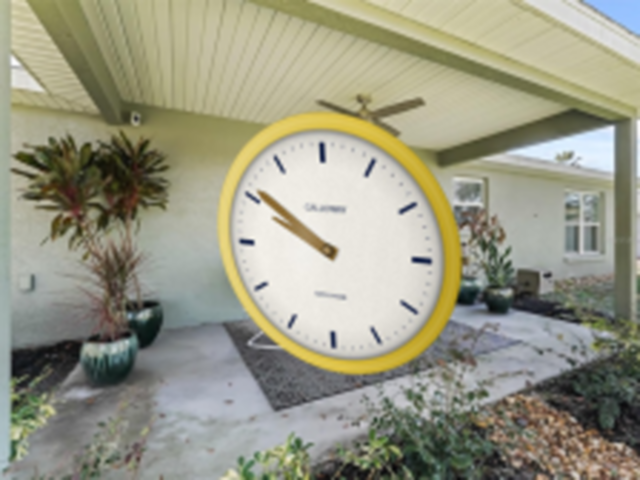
{"hour": 9, "minute": 51}
